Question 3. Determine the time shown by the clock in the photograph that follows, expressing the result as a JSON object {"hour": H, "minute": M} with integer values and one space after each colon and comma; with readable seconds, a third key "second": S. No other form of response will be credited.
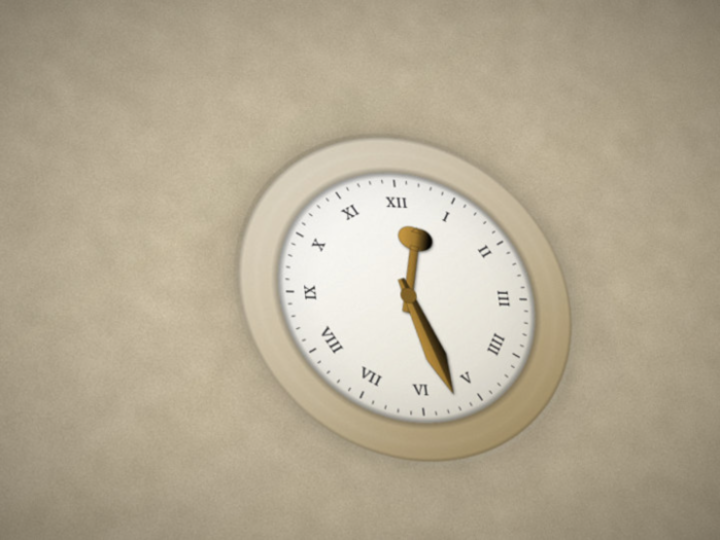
{"hour": 12, "minute": 27}
